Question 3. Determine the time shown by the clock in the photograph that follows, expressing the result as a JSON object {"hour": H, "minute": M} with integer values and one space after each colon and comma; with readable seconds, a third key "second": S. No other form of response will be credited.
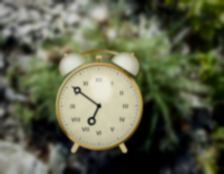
{"hour": 6, "minute": 51}
